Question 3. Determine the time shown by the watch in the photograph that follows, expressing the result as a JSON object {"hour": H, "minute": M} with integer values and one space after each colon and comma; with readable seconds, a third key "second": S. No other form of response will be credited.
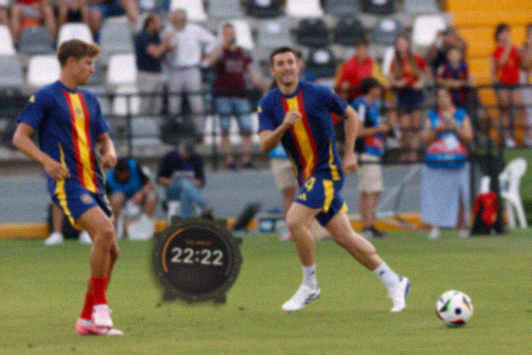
{"hour": 22, "minute": 22}
